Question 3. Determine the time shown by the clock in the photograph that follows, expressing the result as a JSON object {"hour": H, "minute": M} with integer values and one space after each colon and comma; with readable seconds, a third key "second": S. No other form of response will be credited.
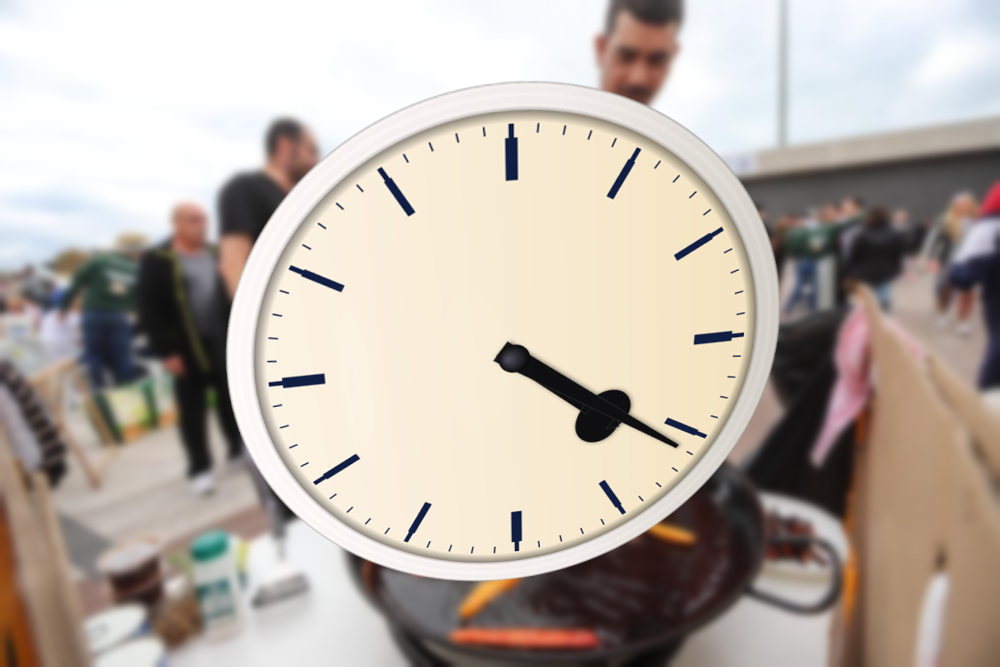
{"hour": 4, "minute": 21}
